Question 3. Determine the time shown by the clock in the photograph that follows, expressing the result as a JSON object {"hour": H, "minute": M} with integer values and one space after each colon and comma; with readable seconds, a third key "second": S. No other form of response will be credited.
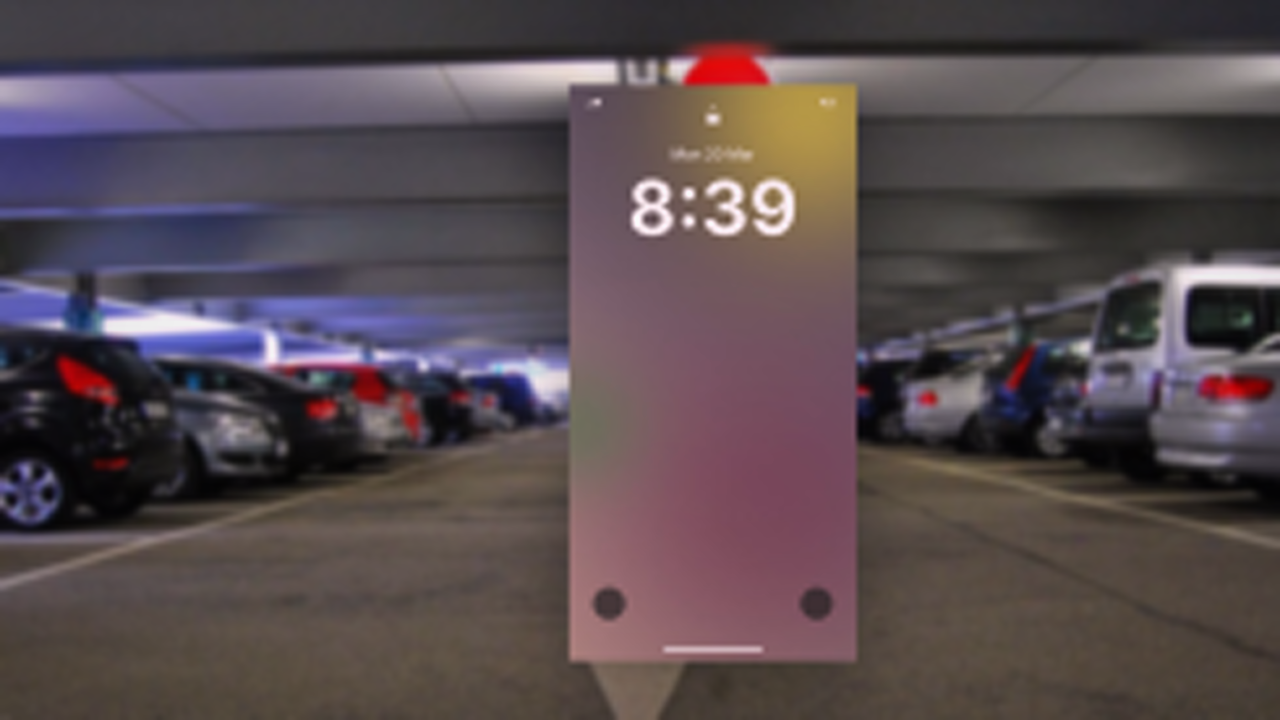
{"hour": 8, "minute": 39}
